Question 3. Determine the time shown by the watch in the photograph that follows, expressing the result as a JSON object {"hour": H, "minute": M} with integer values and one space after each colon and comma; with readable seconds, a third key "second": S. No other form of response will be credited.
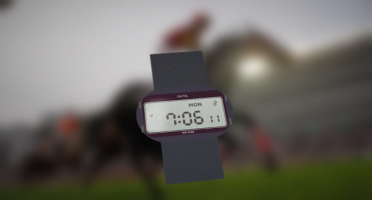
{"hour": 7, "minute": 6, "second": 11}
